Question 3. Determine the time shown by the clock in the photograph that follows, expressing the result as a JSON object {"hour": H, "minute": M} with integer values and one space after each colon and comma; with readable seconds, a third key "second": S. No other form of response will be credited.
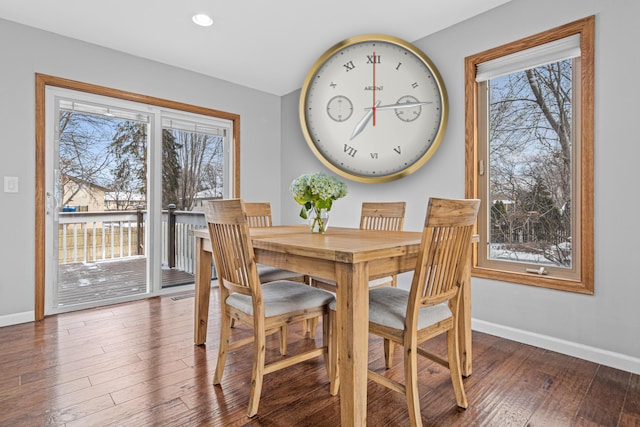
{"hour": 7, "minute": 14}
